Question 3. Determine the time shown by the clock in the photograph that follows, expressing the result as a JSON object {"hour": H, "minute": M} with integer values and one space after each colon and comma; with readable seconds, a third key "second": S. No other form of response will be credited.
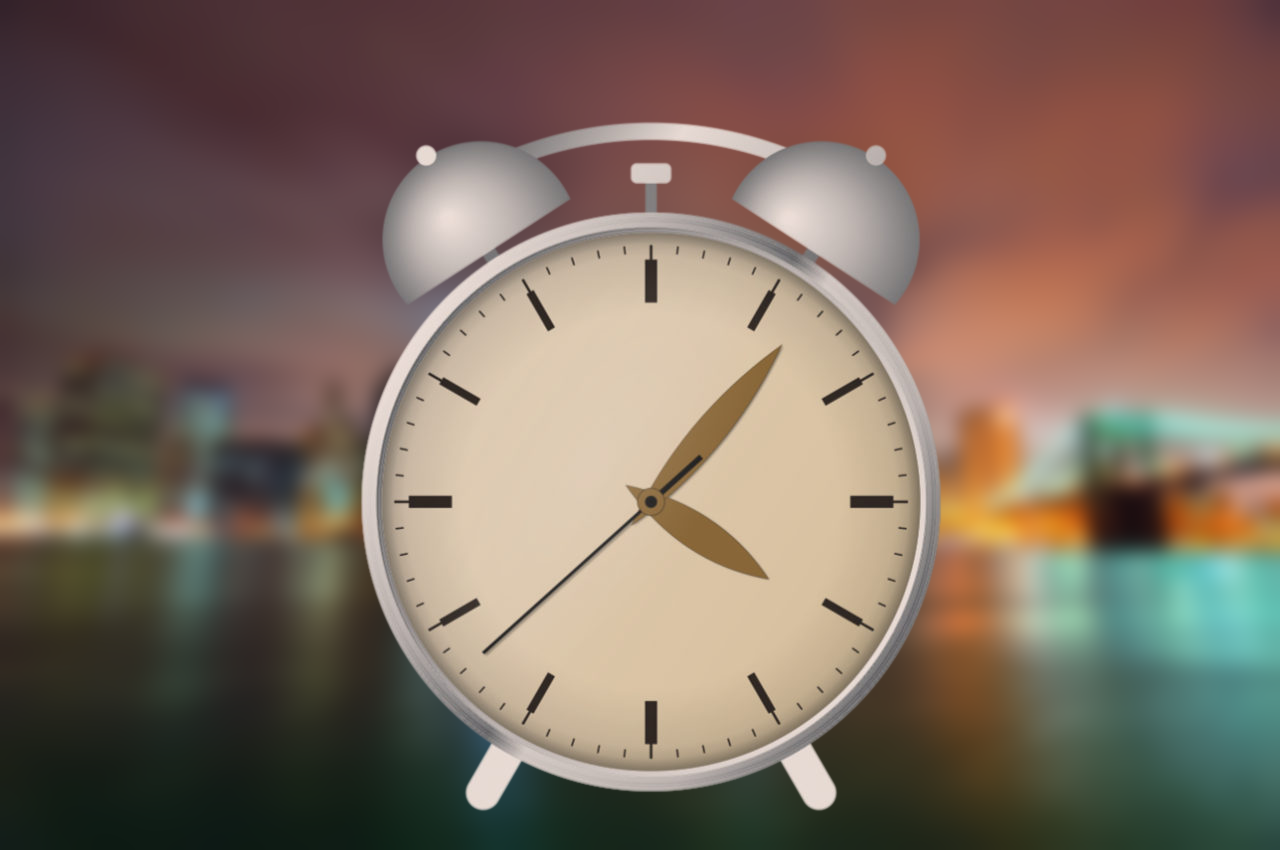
{"hour": 4, "minute": 6, "second": 38}
